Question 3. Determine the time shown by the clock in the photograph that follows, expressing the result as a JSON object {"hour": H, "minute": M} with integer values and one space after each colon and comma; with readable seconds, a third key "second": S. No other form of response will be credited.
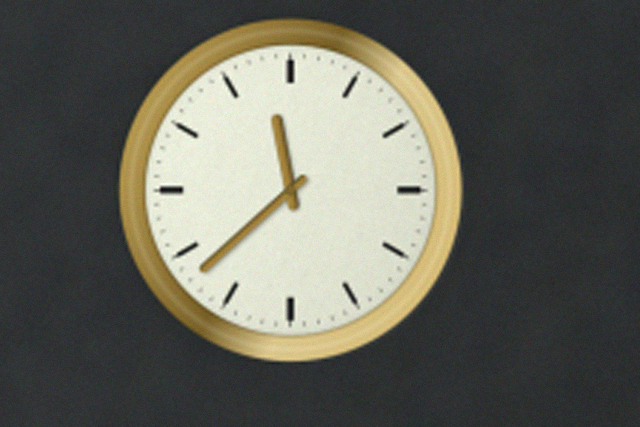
{"hour": 11, "minute": 38}
